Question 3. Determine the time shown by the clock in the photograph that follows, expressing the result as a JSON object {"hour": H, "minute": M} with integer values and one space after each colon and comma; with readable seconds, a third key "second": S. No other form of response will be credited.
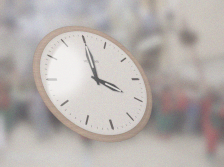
{"hour": 4, "minute": 0}
